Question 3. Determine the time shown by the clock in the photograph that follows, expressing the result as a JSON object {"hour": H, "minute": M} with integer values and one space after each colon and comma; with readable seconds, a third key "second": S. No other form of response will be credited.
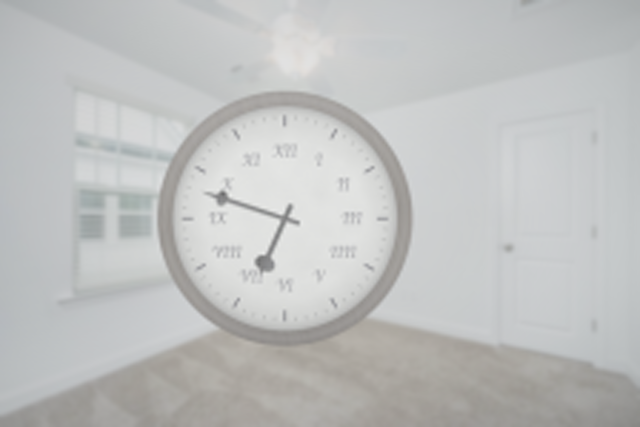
{"hour": 6, "minute": 48}
